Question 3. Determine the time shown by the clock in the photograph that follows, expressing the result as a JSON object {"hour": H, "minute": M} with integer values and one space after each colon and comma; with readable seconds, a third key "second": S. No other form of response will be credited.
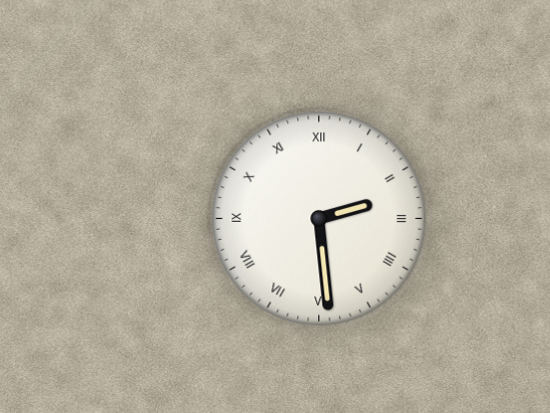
{"hour": 2, "minute": 29}
